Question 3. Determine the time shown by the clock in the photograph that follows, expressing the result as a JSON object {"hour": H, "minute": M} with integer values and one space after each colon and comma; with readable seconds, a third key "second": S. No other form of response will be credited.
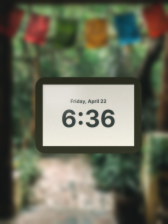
{"hour": 6, "minute": 36}
